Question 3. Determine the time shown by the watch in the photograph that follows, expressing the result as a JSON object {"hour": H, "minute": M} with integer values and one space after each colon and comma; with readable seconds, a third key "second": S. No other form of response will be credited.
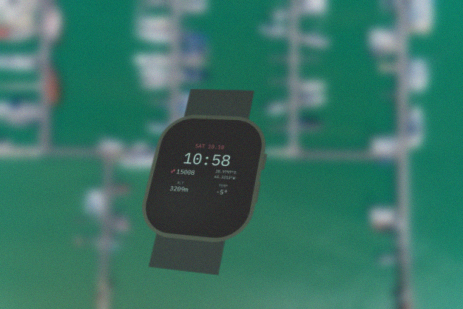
{"hour": 10, "minute": 58}
